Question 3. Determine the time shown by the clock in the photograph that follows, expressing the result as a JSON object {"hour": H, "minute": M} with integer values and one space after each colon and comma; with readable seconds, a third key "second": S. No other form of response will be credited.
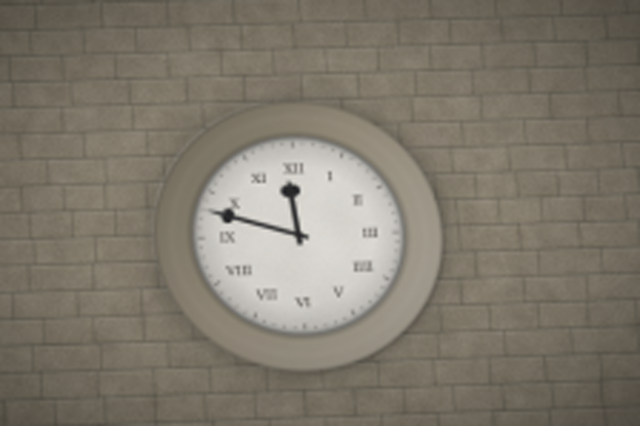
{"hour": 11, "minute": 48}
